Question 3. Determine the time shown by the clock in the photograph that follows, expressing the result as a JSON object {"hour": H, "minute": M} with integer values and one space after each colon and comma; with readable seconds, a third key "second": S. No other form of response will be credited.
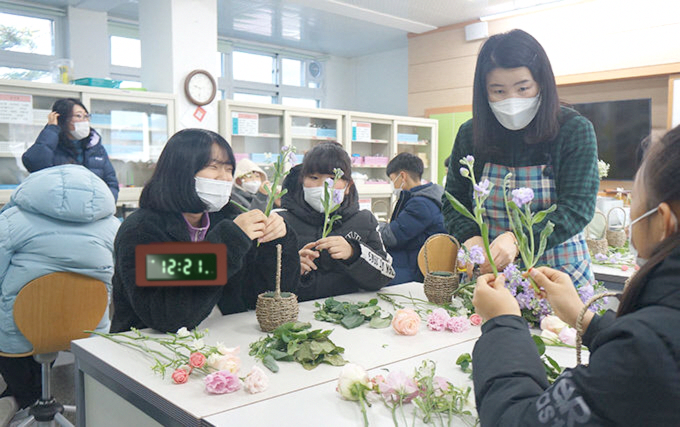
{"hour": 12, "minute": 21}
